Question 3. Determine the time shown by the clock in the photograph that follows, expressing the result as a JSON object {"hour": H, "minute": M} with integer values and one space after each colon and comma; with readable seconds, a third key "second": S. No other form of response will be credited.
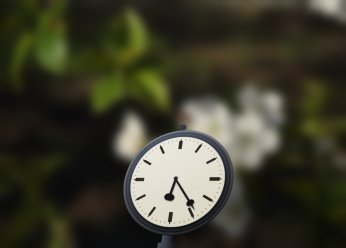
{"hour": 6, "minute": 24}
